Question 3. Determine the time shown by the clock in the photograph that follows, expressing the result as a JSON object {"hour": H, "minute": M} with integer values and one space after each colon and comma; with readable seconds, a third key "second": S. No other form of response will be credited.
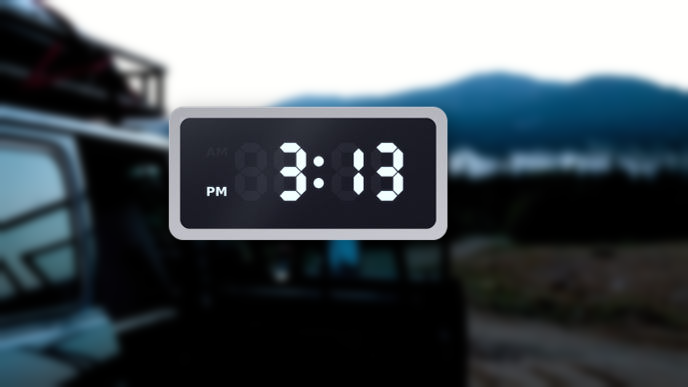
{"hour": 3, "minute": 13}
